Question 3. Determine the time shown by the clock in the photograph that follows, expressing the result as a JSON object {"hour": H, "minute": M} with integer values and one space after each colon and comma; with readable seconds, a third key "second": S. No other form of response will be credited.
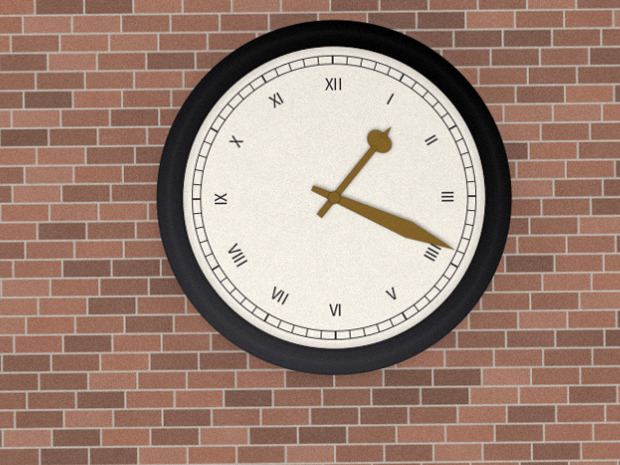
{"hour": 1, "minute": 19}
